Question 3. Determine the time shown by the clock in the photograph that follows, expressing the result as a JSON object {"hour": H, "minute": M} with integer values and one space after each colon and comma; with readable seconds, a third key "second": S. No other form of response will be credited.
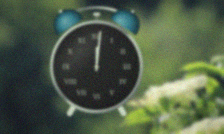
{"hour": 12, "minute": 1}
